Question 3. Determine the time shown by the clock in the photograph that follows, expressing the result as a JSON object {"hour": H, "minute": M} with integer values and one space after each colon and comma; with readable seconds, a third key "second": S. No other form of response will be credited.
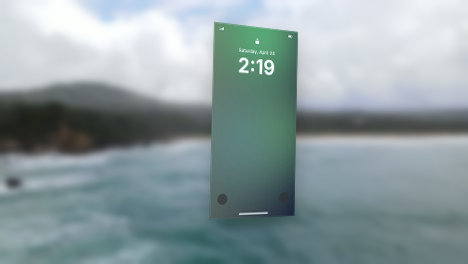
{"hour": 2, "minute": 19}
